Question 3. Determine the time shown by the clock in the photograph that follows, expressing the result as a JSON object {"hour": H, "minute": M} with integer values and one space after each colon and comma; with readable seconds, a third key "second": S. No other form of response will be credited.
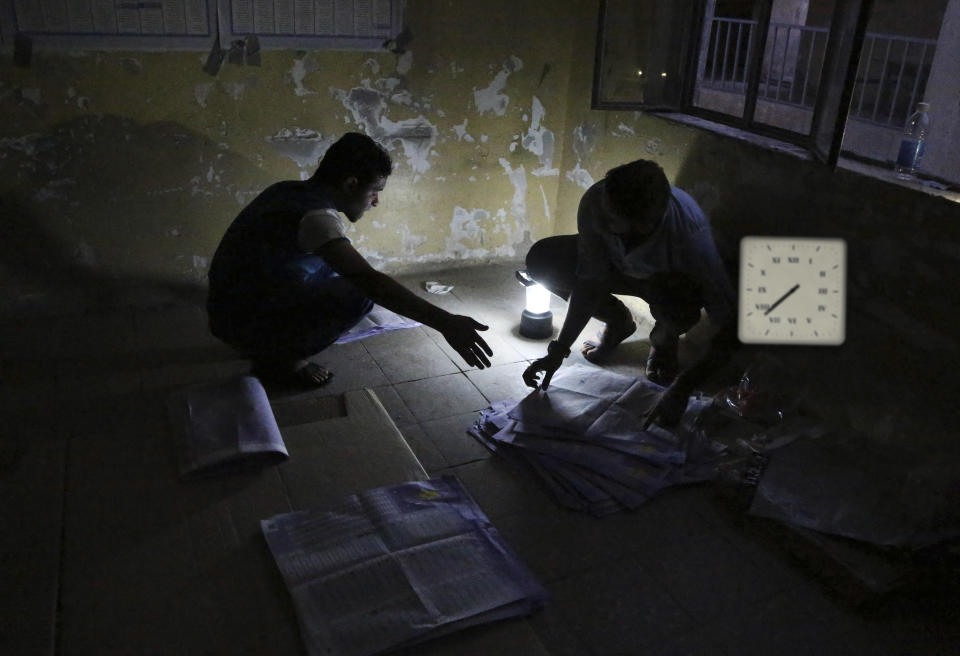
{"hour": 7, "minute": 38}
